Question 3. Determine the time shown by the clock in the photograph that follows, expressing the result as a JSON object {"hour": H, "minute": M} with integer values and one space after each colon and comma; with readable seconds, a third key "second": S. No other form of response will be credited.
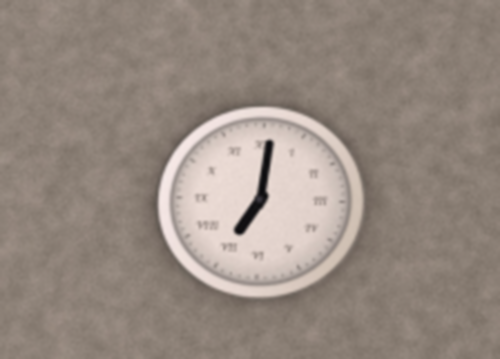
{"hour": 7, "minute": 1}
